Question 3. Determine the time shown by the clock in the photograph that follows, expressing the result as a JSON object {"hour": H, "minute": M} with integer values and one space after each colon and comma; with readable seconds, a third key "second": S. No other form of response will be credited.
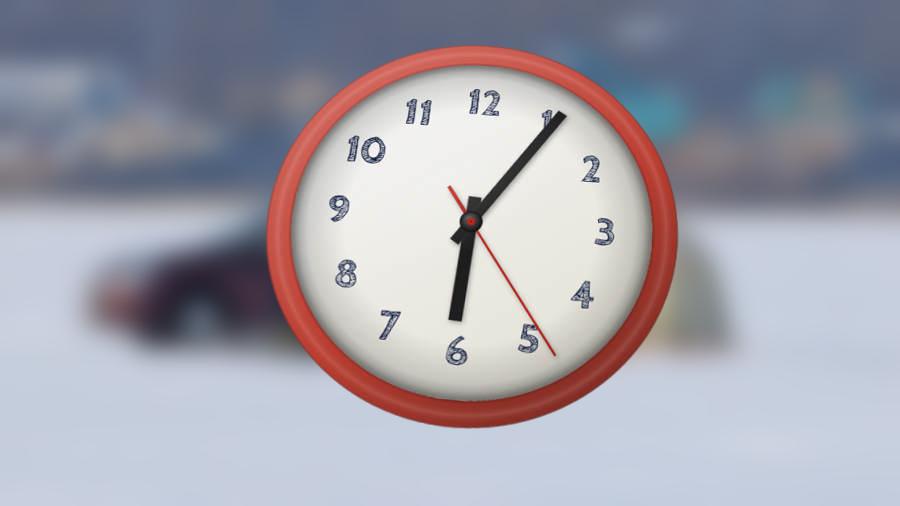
{"hour": 6, "minute": 5, "second": 24}
